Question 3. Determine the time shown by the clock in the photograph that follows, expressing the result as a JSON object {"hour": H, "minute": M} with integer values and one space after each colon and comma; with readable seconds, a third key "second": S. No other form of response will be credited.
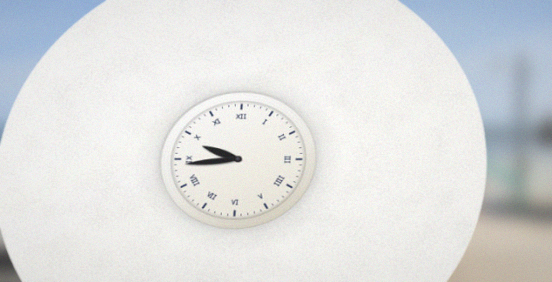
{"hour": 9, "minute": 44}
